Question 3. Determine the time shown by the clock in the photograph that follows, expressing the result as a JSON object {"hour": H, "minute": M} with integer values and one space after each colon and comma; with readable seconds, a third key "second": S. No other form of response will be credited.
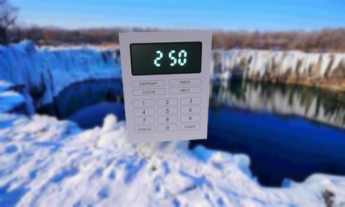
{"hour": 2, "minute": 50}
